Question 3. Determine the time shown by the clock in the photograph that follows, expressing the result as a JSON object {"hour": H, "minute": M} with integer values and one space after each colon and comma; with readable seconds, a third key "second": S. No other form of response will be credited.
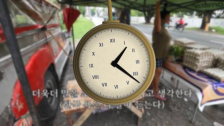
{"hour": 1, "minute": 22}
